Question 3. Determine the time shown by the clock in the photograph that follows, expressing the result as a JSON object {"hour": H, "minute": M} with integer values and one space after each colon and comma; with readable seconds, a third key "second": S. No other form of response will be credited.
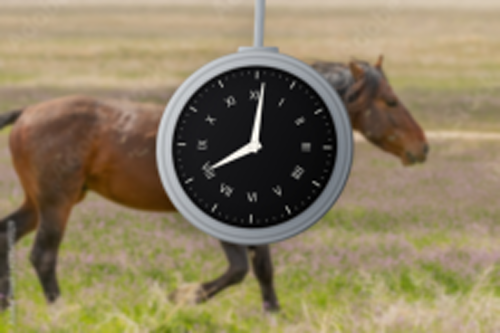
{"hour": 8, "minute": 1}
